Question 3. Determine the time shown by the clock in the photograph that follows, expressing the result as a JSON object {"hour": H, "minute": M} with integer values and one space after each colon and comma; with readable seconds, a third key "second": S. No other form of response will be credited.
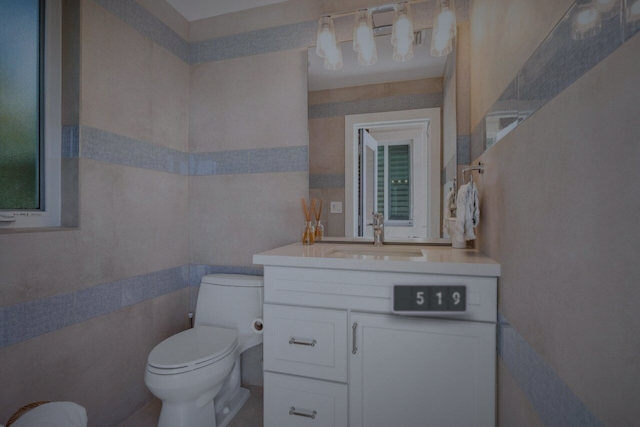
{"hour": 5, "minute": 19}
